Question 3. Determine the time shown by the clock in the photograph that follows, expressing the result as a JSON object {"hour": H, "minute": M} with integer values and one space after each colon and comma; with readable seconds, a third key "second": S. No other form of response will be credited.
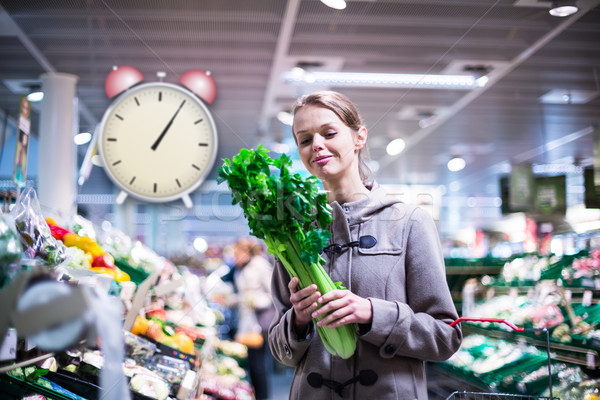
{"hour": 1, "minute": 5}
